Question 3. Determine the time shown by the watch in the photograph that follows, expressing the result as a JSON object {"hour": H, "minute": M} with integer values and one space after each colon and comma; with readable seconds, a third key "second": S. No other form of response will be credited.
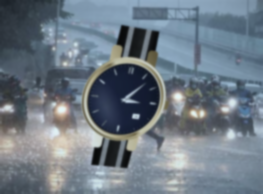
{"hour": 3, "minute": 7}
